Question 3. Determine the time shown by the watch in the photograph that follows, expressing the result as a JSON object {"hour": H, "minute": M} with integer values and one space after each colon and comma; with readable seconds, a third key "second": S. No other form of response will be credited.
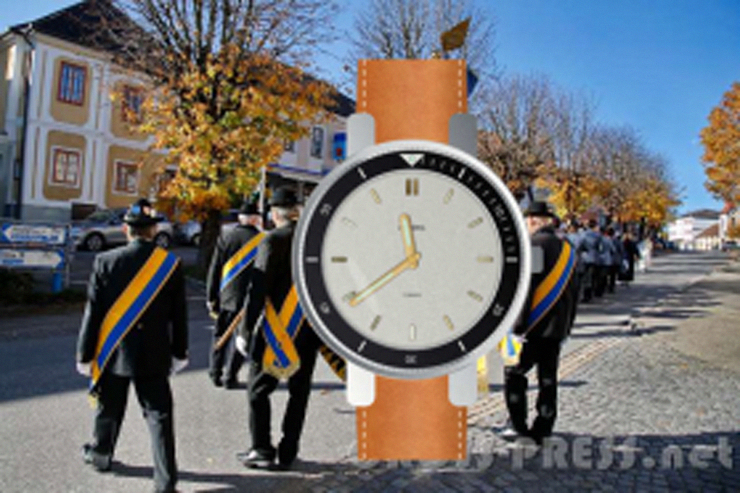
{"hour": 11, "minute": 39}
